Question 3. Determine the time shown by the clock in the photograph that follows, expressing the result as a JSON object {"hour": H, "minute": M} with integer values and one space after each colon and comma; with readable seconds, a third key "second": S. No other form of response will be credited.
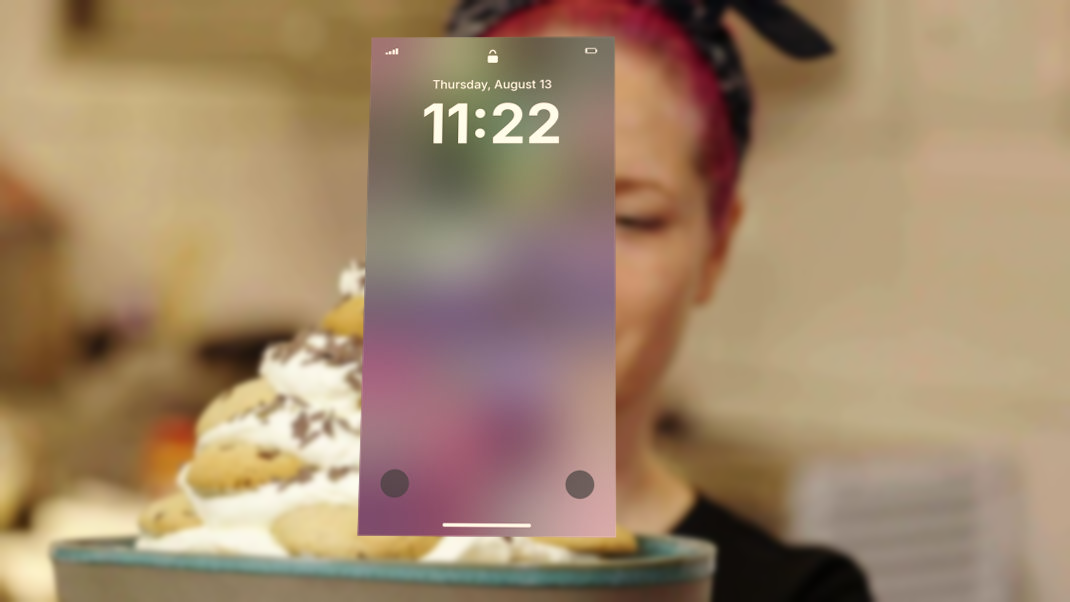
{"hour": 11, "minute": 22}
